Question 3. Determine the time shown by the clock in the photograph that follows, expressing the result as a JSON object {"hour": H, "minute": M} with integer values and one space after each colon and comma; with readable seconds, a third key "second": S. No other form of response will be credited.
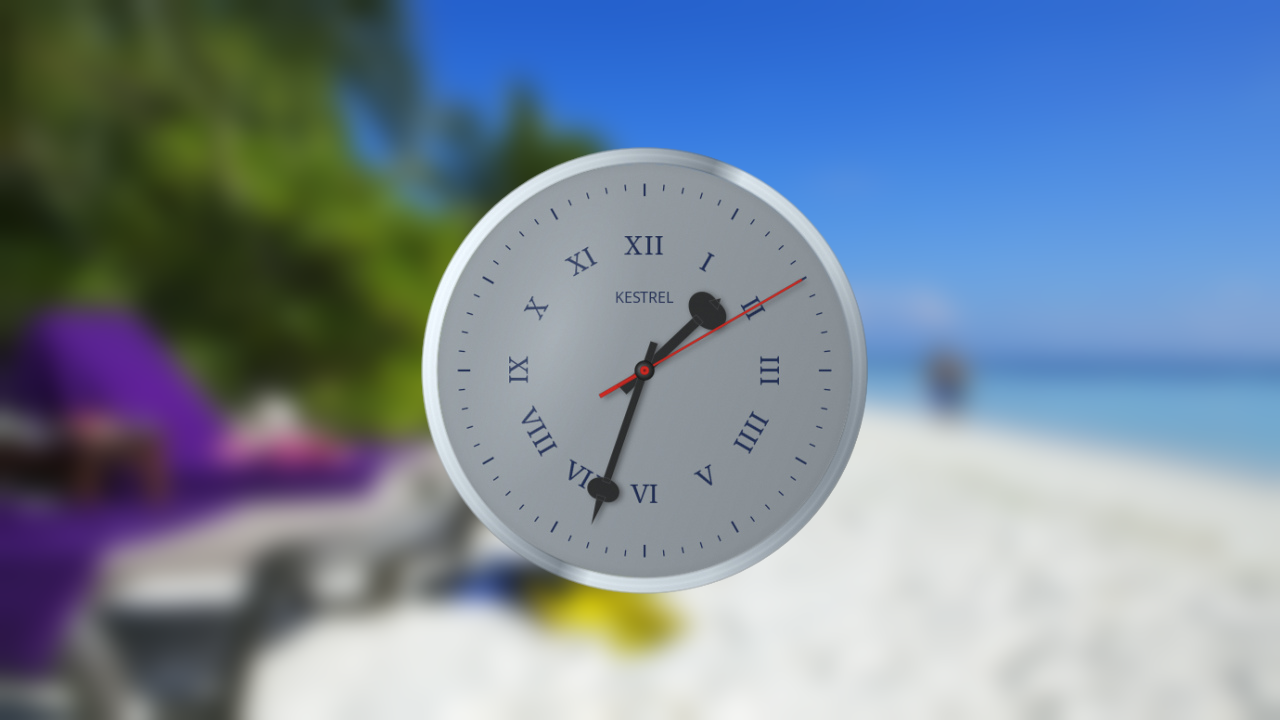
{"hour": 1, "minute": 33, "second": 10}
